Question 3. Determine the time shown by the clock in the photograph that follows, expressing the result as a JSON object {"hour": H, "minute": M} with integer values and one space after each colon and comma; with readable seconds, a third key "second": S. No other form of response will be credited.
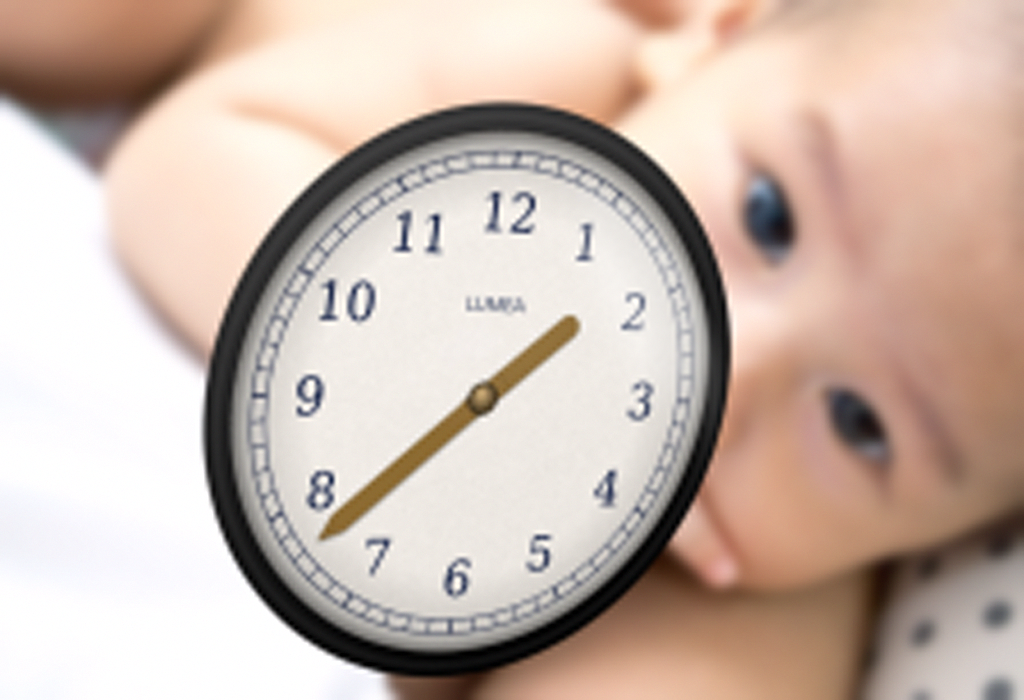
{"hour": 1, "minute": 38}
